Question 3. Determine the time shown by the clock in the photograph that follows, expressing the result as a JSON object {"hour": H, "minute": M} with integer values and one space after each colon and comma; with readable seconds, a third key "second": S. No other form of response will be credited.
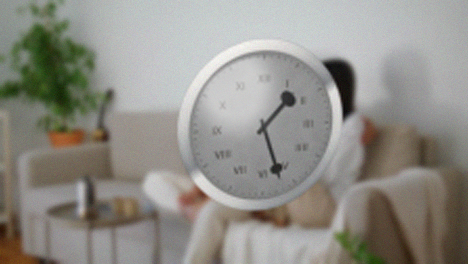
{"hour": 1, "minute": 27}
